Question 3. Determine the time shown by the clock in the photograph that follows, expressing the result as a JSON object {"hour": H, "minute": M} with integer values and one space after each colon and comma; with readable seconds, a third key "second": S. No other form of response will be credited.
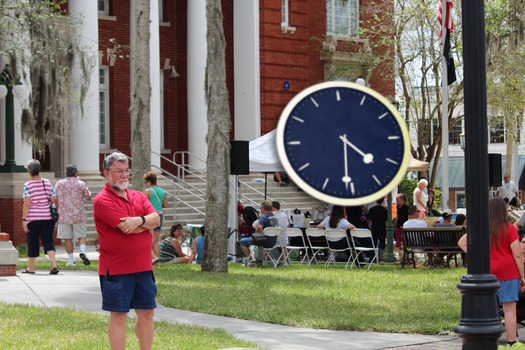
{"hour": 4, "minute": 31}
